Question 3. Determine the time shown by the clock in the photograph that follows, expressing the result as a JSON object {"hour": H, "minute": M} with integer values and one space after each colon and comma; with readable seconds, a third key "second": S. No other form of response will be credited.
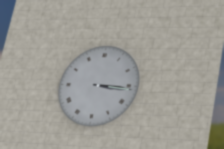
{"hour": 3, "minute": 16}
